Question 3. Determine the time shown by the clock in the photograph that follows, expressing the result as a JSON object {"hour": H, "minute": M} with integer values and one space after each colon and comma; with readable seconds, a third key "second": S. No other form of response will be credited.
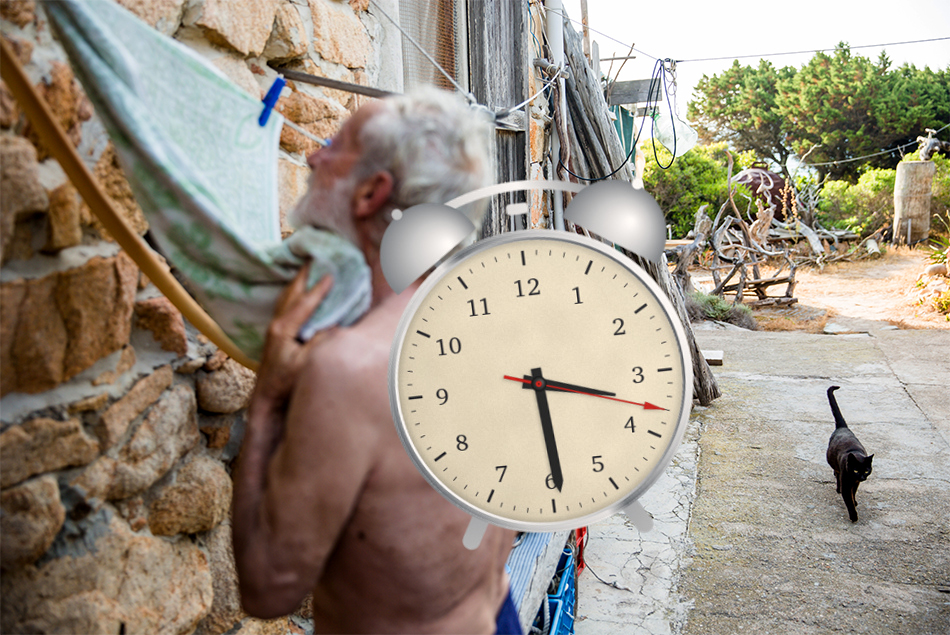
{"hour": 3, "minute": 29, "second": 18}
